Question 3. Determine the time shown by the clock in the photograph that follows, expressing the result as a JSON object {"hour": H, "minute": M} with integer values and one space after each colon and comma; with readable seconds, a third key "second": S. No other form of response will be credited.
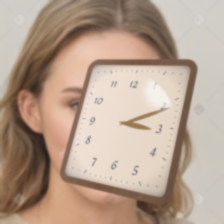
{"hour": 3, "minute": 11}
